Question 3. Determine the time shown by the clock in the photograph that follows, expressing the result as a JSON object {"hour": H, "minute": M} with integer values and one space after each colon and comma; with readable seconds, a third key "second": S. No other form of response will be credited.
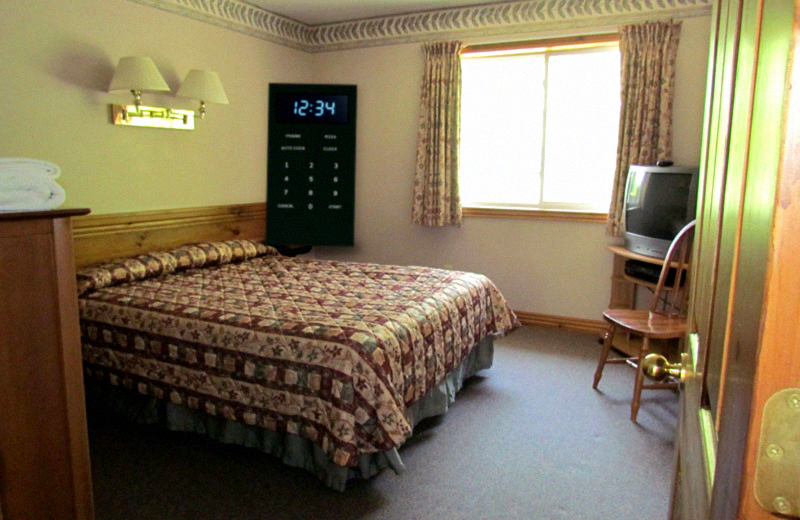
{"hour": 12, "minute": 34}
